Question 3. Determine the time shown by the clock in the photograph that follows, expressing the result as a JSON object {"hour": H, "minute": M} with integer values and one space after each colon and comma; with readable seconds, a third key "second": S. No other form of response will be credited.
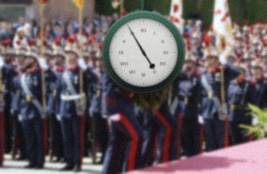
{"hour": 4, "minute": 55}
